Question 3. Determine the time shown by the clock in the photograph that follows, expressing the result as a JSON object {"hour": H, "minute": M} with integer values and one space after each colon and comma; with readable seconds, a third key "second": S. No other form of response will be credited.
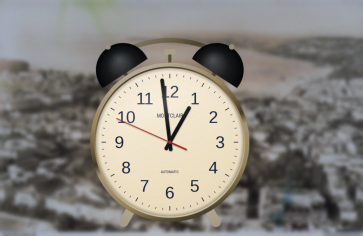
{"hour": 12, "minute": 58, "second": 49}
